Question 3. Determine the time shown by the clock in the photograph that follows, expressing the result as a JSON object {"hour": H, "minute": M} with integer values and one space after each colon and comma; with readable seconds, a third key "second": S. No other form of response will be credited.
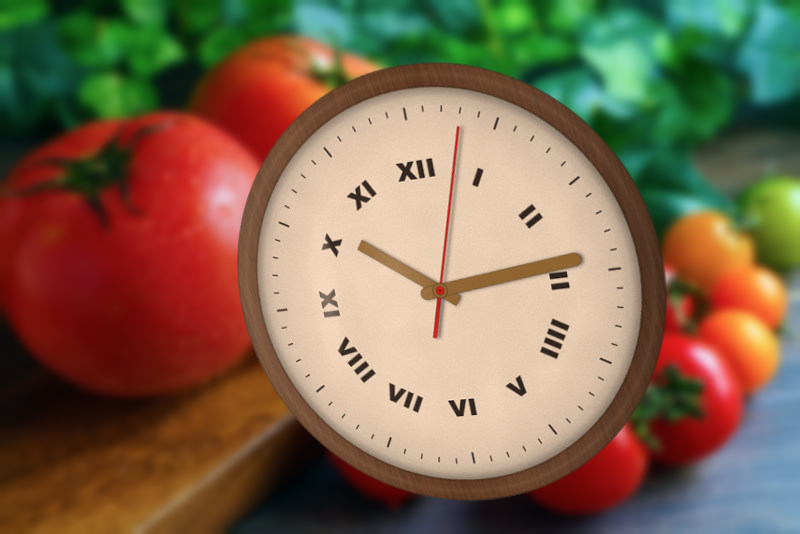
{"hour": 10, "minute": 14, "second": 3}
